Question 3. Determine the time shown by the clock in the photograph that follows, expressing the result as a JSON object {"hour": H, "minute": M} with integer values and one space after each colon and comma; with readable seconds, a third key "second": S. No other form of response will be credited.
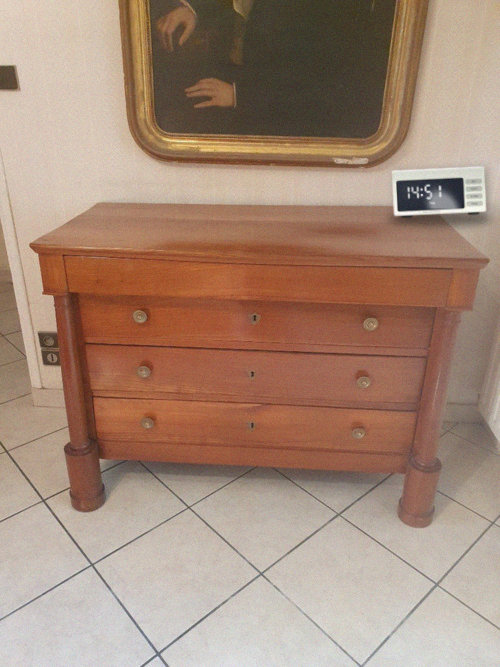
{"hour": 14, "minute": 51}
